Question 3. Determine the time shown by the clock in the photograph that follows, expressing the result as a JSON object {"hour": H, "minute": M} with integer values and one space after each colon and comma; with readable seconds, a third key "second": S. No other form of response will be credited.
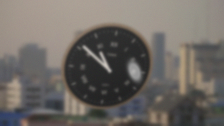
{"hour": 10, "minute": 51}
